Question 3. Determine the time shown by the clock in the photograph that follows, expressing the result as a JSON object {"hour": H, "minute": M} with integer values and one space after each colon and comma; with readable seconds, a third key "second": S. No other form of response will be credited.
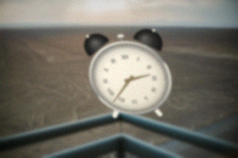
{"hour": 2, "minute": 37}
